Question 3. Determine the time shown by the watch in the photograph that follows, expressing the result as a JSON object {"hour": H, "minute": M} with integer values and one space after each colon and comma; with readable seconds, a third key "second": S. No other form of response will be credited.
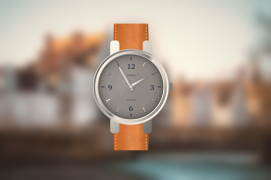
{"hour": 1, "minute": 55}
